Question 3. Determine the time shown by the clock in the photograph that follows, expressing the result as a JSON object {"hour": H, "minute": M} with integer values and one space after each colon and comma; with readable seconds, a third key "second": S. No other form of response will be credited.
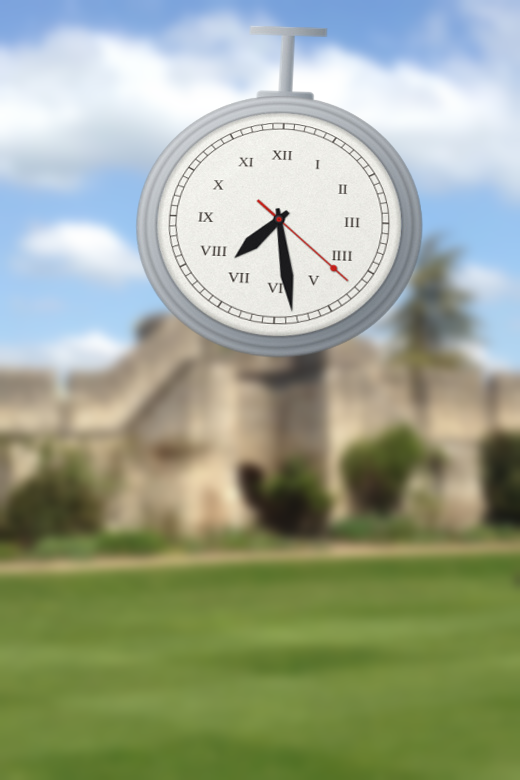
{"hour": 7, "minute": 28, "second": 22}
